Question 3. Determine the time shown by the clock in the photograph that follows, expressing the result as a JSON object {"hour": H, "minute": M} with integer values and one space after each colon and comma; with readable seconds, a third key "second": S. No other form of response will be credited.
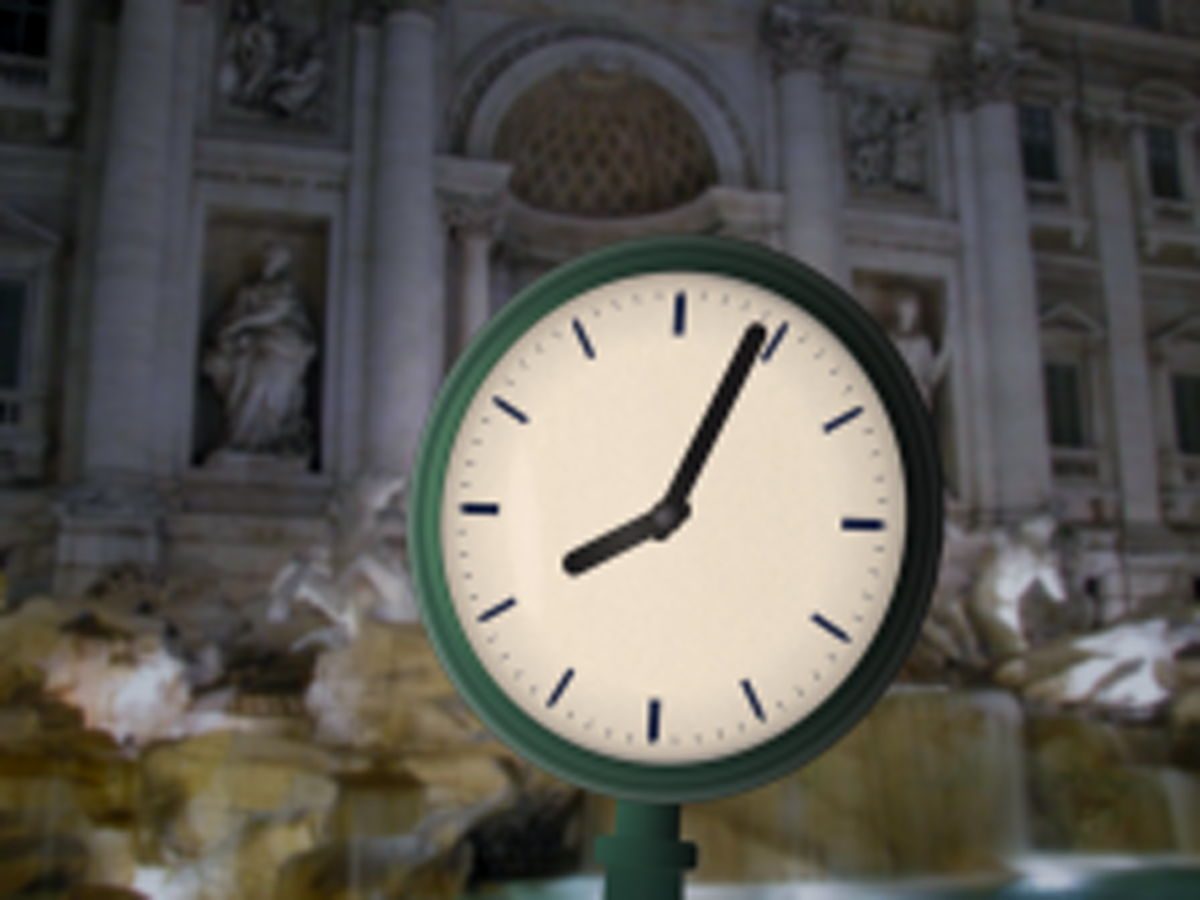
{"hour": 8, "minute": 4}
